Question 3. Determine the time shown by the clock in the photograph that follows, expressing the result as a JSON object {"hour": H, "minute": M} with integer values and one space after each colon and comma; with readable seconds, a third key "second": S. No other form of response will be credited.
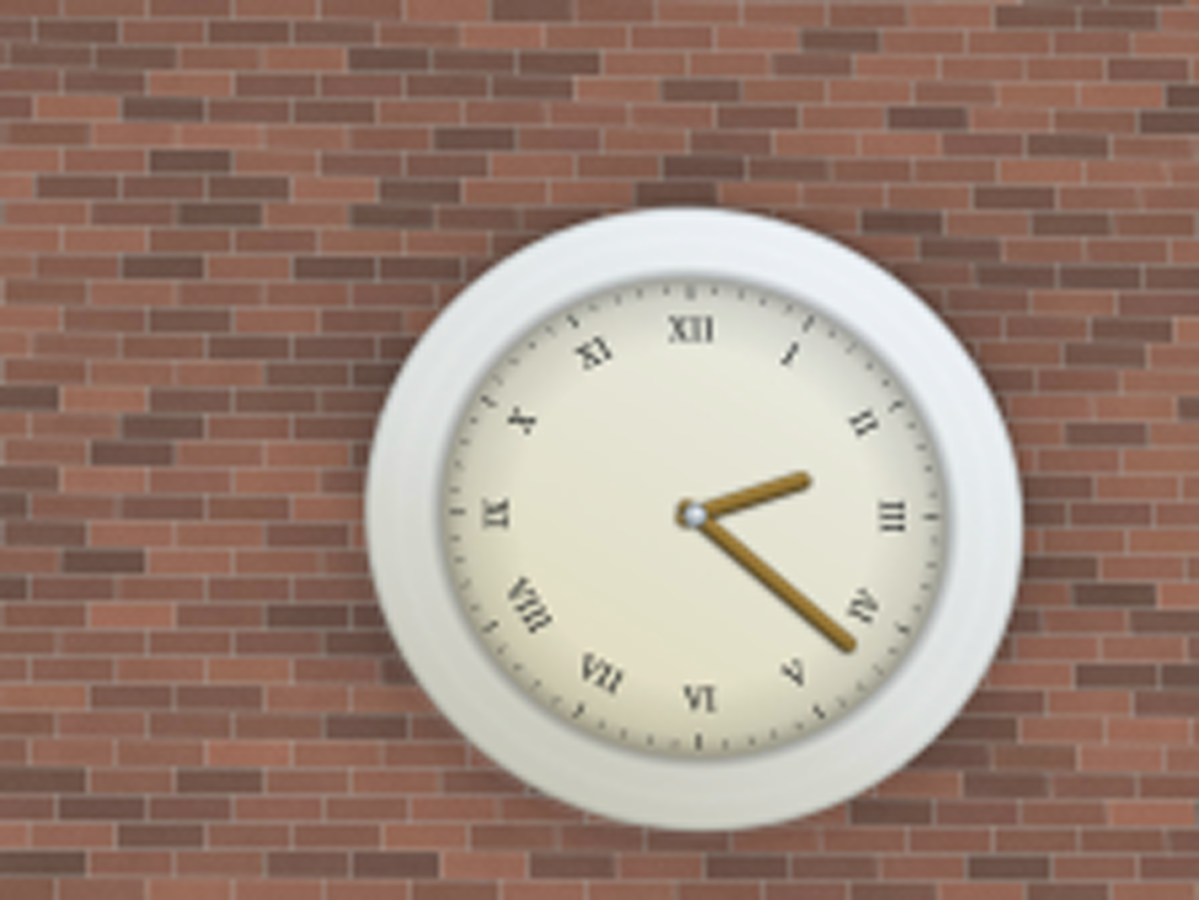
{"hour": 2, "minute": 22}
